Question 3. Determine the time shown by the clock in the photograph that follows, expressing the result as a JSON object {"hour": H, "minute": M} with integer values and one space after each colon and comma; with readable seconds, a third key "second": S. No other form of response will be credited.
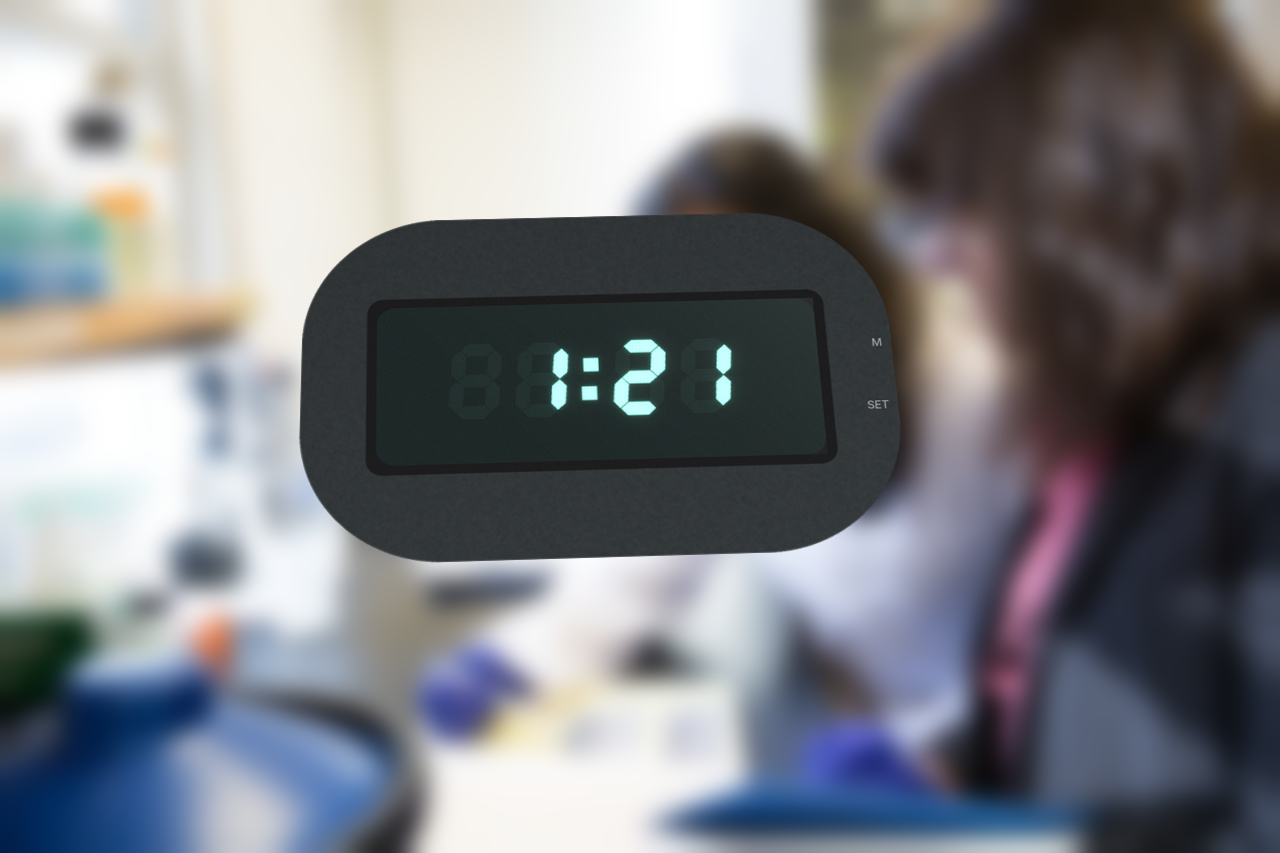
{"hour": 1, "minute": 21}
